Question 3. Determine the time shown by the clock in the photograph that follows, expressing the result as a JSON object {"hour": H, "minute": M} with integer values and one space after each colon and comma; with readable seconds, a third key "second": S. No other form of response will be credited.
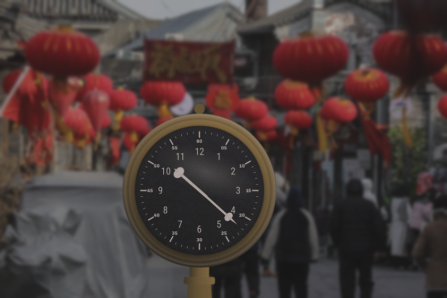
{"hour": 10, "minute": 22}
